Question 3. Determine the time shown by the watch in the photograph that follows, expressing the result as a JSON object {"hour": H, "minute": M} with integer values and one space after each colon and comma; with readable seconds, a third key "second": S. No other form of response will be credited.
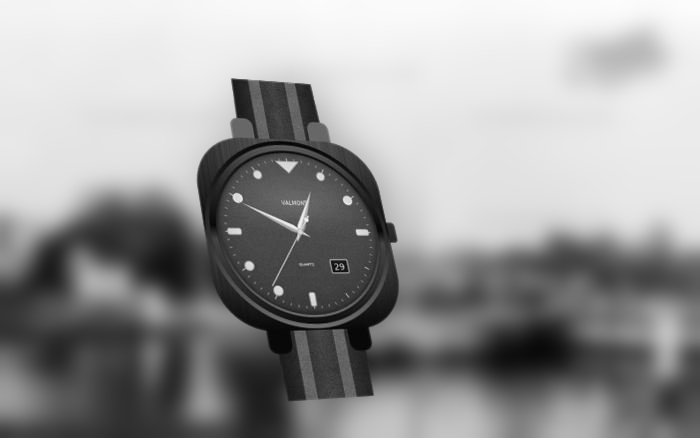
{"hour": 12, "minute": 49, "second": 36}
